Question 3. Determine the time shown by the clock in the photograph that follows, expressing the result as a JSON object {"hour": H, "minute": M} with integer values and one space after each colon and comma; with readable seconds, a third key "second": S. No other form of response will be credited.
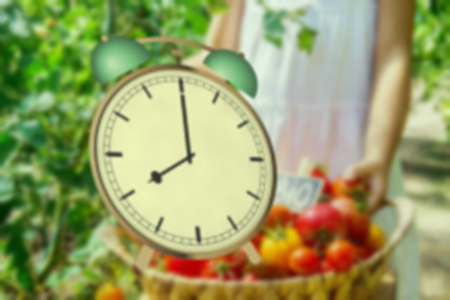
{"hour": 8, "minute": 0}
